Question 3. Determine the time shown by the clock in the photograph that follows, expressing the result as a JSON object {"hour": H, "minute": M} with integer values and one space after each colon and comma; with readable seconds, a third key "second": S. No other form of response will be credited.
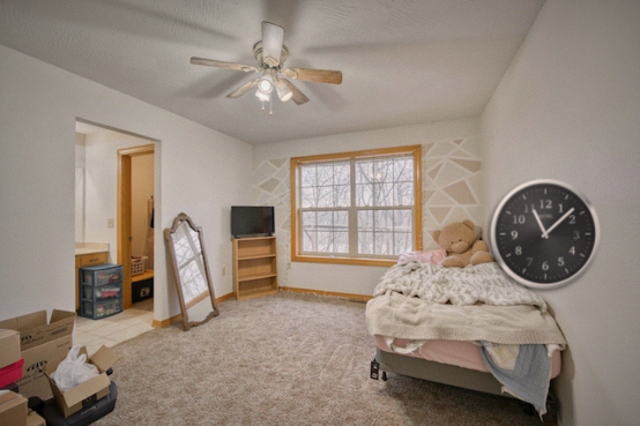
{"hour": 11, "minute": 8}
